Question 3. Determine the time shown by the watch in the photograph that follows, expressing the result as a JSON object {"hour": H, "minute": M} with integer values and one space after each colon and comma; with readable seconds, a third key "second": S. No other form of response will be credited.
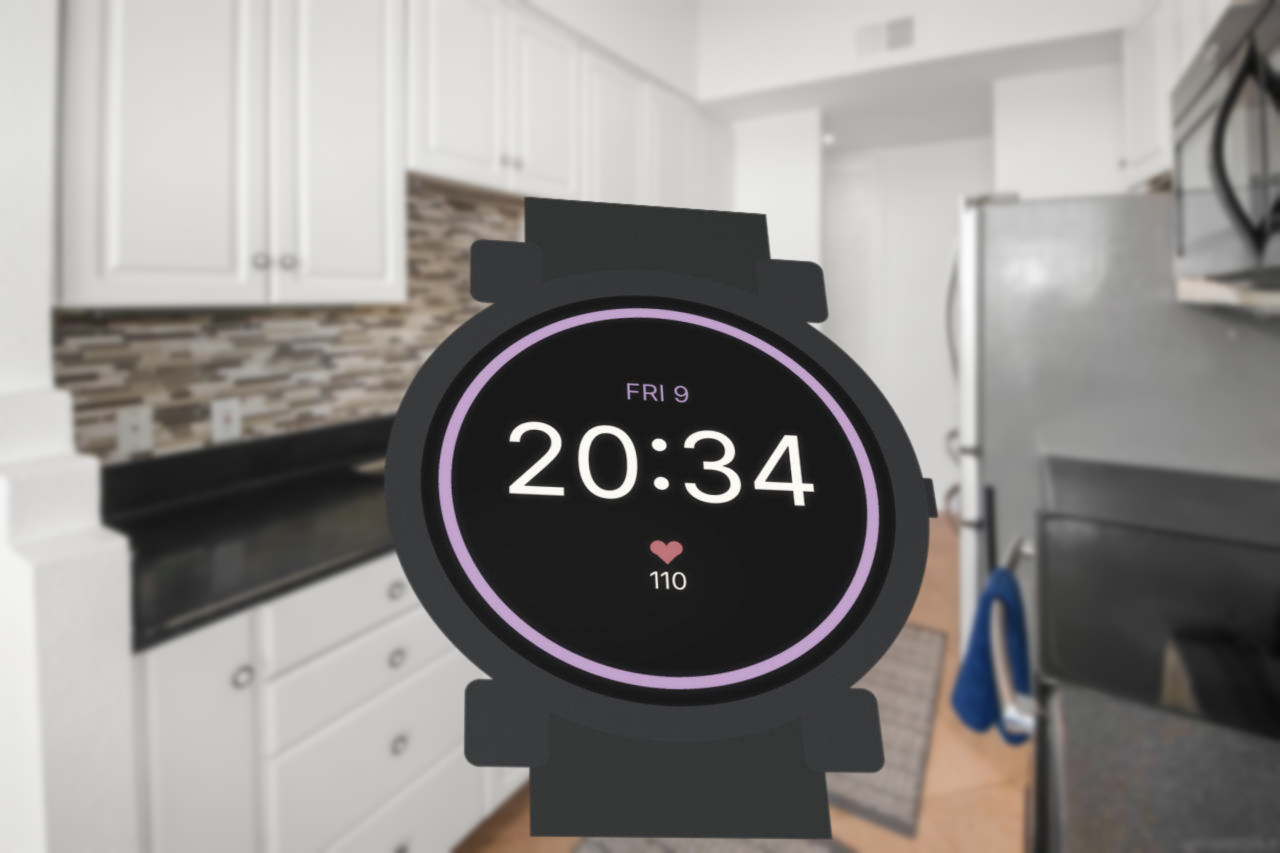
{"hour": 20, "minute": 34}
